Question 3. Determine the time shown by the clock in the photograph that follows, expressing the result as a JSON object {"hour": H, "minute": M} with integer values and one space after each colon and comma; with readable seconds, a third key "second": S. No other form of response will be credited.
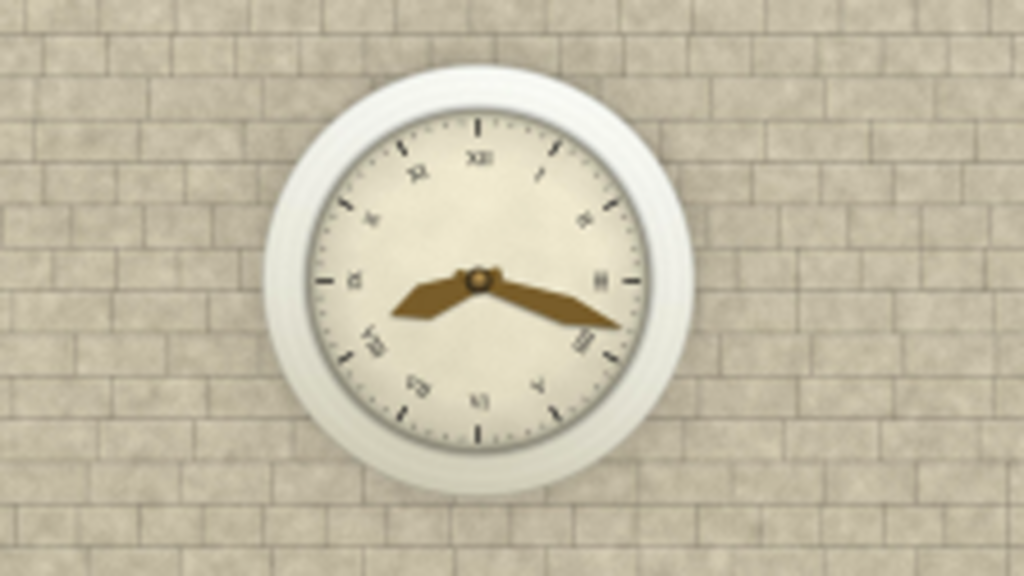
{"hour": 8, "minute": 18}
